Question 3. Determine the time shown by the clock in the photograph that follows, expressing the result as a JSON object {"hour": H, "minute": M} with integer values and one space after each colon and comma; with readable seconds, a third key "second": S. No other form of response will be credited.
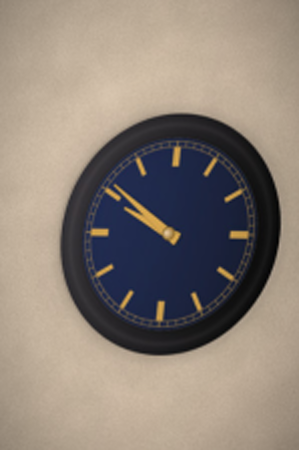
{"hour": 9, "minute": 51}
